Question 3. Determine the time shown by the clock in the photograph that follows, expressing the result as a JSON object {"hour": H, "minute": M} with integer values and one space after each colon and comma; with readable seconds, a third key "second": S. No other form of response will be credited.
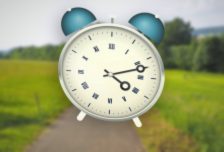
{"hour": 4, "minute": 12}
